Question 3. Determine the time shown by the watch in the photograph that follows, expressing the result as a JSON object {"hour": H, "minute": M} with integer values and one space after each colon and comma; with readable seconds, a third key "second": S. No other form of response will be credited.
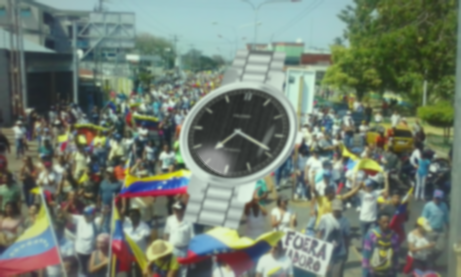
{"hour": 7, "minute": 19}
